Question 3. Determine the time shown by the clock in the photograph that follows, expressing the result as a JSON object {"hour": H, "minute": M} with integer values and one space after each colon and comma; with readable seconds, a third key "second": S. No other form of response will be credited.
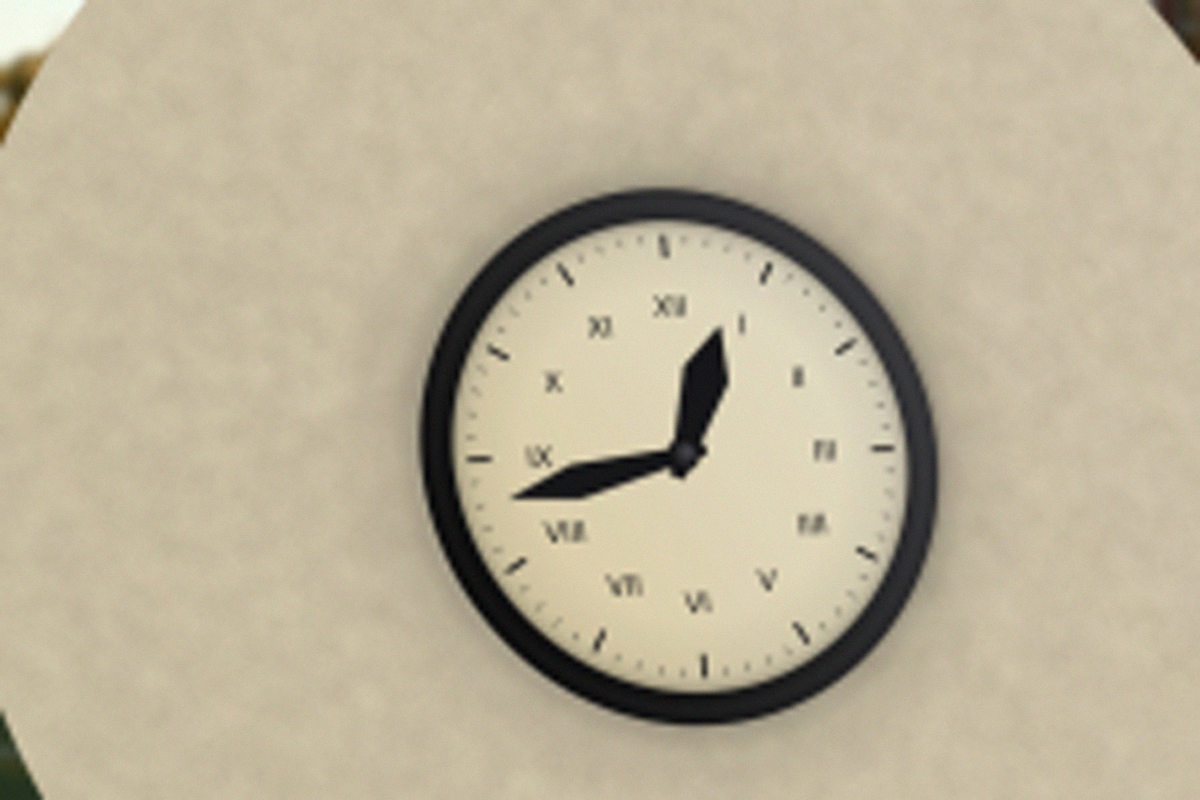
{"hour": 12, "minute": 43}
